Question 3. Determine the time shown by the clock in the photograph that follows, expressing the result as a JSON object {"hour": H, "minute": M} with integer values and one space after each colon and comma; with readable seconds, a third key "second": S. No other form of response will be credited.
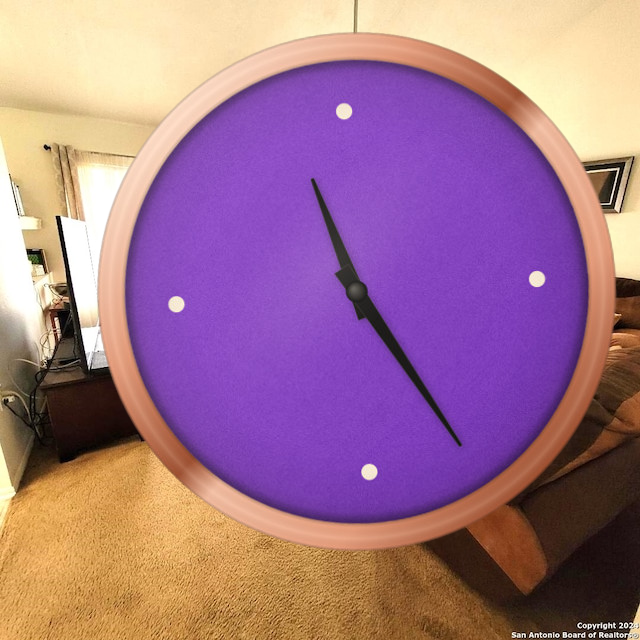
{"hour": 11, "minute": 25}
